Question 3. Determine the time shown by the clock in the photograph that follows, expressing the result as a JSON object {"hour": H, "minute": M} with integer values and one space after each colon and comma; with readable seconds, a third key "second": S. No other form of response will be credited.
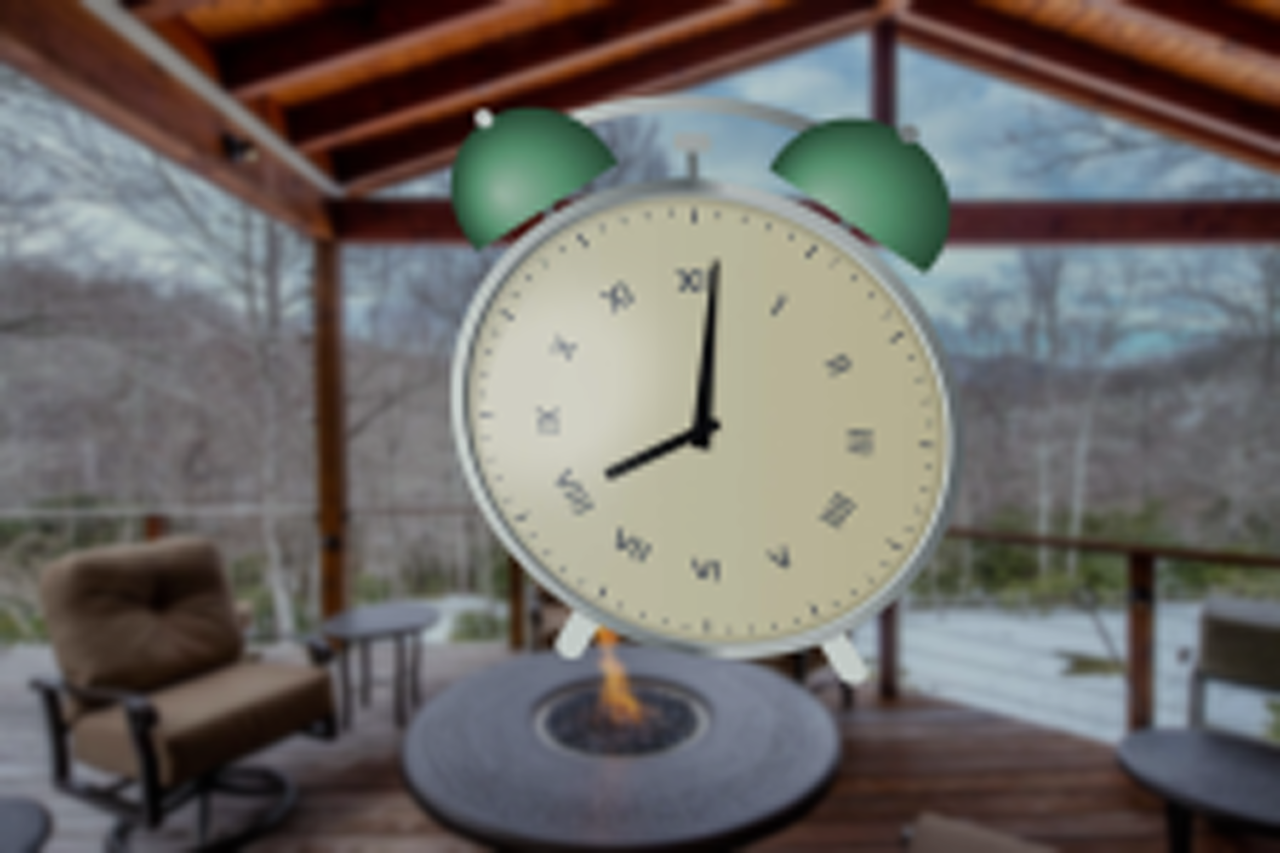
{"hour": 8, "minute": 1}
